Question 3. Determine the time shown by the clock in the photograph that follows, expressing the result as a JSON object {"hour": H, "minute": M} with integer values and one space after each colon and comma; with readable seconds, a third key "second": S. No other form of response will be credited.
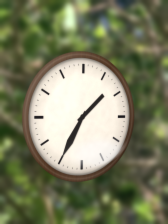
{"hour": 1, "minute": 35}
